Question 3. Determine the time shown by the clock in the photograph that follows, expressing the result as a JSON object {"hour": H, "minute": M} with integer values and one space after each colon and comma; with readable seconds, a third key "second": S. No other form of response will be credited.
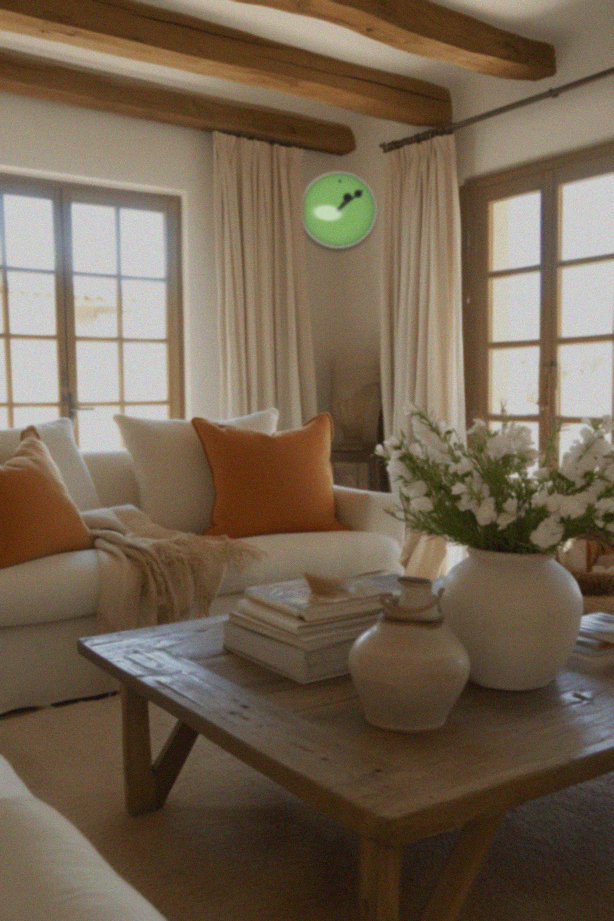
{"hour": 1, "minute": 8}
